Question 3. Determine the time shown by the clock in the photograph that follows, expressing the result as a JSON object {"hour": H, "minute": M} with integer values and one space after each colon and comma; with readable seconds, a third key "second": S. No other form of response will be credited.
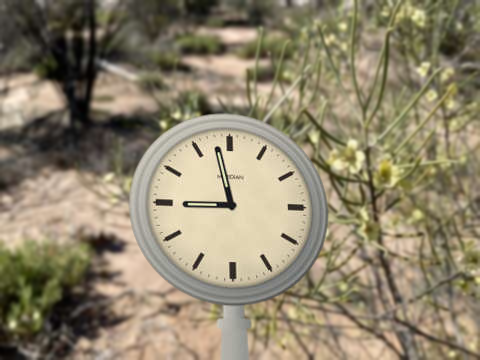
{"hour": 8, "minute": 58}
